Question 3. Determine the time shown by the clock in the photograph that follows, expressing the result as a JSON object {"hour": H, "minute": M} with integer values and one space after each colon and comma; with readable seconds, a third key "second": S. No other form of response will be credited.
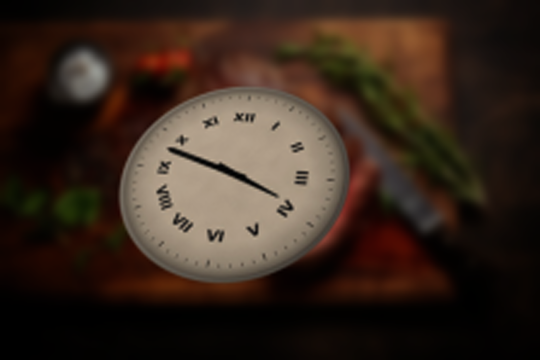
{"hour": 3, "minute": 48}
